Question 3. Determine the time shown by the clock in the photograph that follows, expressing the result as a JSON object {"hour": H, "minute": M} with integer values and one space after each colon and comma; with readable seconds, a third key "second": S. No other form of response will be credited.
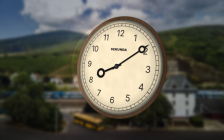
{"hour": 8, "minute": 9}
